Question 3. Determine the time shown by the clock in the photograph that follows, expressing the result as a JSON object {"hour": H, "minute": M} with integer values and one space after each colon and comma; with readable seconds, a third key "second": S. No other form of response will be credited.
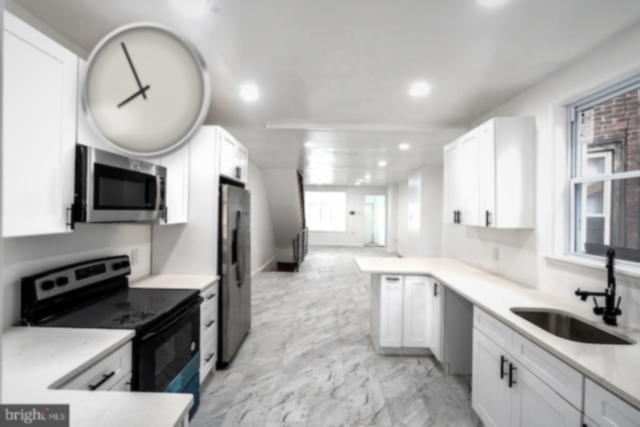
{"hour": 7, "minute": 56}
